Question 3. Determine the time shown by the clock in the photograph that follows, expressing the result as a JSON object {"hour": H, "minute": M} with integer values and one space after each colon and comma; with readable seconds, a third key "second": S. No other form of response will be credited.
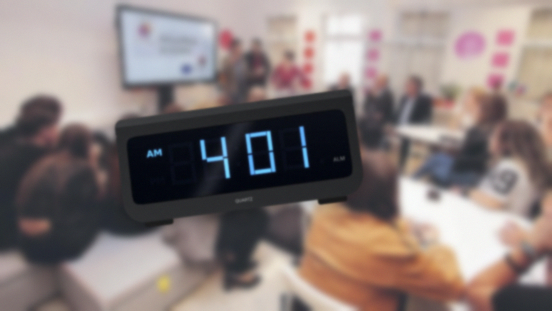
{"hour": 4, "minute": 1}
